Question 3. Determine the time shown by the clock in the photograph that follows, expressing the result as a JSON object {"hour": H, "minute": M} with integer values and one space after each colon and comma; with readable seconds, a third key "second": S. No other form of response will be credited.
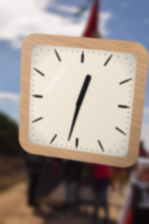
{"hour": 12, "minute": 32}
